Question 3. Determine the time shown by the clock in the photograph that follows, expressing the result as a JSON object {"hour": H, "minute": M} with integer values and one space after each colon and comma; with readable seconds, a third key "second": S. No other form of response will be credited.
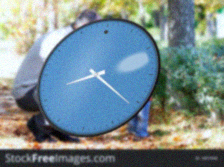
{"hour": 8, "minute": 21}
